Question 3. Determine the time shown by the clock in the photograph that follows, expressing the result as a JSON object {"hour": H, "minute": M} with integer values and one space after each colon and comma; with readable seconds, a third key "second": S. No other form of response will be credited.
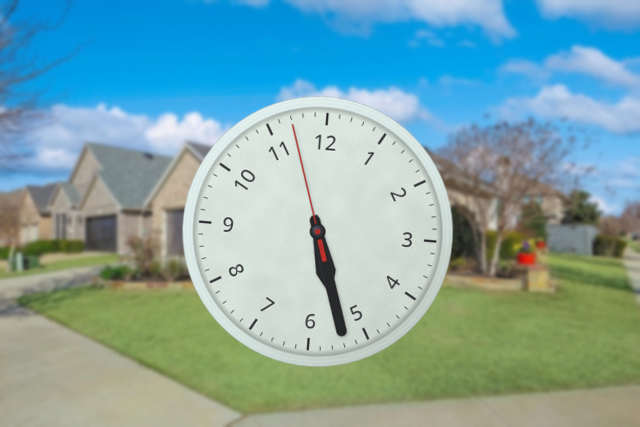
{"hour": 5, "minute": 26, "second": 57}
